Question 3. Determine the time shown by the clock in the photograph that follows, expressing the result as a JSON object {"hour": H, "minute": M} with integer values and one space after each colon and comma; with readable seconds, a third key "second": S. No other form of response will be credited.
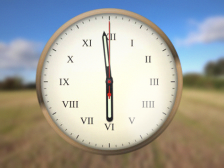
{"hour": 5, "minute": 59, "second": 0}
